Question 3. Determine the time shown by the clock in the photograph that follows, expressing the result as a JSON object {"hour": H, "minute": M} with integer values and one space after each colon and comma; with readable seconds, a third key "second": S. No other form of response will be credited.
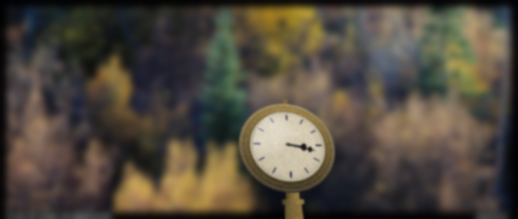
{"hour": 3, "minute": 17}
